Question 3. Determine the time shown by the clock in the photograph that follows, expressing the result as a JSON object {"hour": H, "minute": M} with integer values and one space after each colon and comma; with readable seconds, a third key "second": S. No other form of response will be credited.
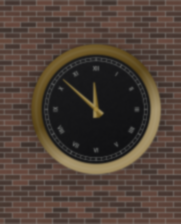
{"hour": 11, "minute": 52}
